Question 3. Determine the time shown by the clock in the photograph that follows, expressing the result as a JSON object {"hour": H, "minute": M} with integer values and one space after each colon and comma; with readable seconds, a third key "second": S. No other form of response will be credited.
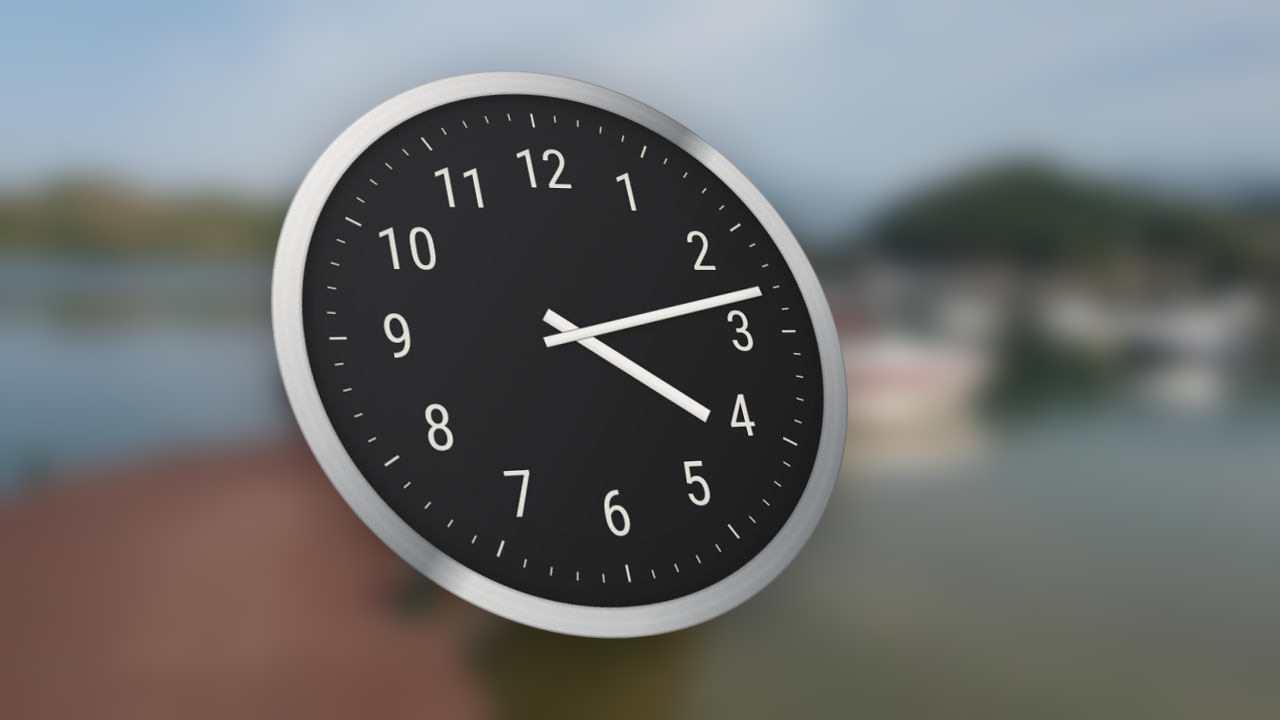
{"hour": 4, "minute": 13}
